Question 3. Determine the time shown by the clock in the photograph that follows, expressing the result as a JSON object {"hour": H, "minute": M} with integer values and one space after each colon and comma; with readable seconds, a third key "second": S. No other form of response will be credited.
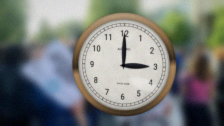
{"hour": 3, "minute": 0}
